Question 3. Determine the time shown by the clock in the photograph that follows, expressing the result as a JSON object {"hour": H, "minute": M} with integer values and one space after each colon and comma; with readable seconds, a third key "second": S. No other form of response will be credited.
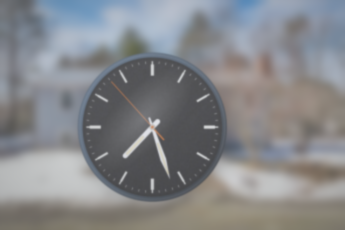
{"hour": 7, "minute": 26, "second": 53}
